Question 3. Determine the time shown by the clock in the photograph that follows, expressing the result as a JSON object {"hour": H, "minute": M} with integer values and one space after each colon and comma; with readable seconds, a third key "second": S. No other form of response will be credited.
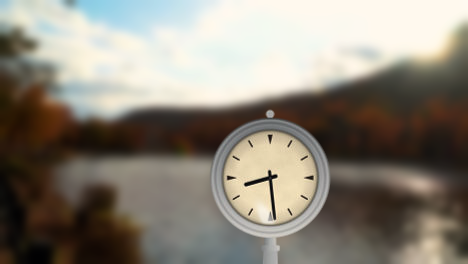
{"hour": 8, "minute": 29}
